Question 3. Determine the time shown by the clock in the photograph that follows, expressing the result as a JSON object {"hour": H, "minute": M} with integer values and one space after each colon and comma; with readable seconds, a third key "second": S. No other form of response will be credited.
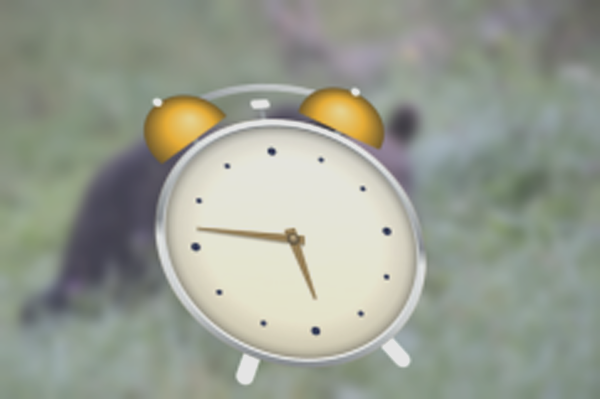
{"hour": 5, "minute": 47}
